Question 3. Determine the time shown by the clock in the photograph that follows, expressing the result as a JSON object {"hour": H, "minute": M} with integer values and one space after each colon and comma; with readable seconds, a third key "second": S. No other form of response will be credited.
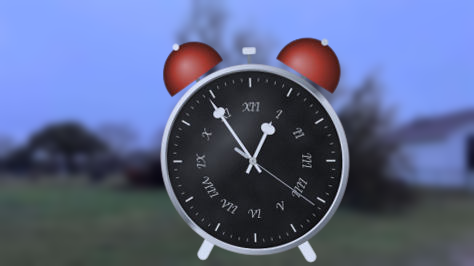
{"hour": 12, "minute": 54, "second": 21}
